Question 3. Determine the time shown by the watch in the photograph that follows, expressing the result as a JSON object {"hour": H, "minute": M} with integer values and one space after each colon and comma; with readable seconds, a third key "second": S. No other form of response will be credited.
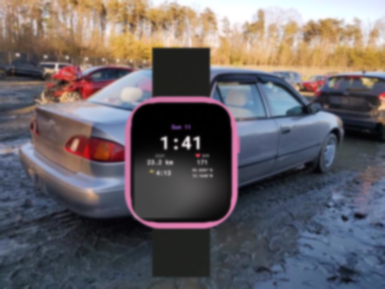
{"hour": 1, "minute": 41}
